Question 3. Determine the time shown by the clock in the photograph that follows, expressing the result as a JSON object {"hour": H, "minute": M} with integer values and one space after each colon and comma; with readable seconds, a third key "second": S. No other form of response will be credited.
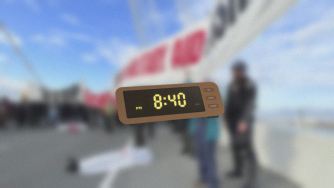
{"hour": 8, "minute": 40}
